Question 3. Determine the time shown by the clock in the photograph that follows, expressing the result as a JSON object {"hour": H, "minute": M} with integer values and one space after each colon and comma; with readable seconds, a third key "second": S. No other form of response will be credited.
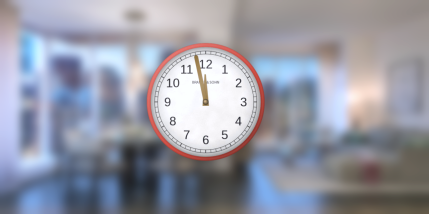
{"hour": 11, "minute": 58}
